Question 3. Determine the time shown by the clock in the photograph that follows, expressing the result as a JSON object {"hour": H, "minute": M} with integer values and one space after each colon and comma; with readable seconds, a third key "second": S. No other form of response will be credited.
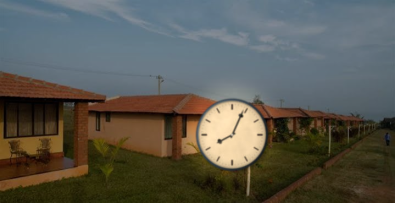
{"hour": 8, "minute": 4}
